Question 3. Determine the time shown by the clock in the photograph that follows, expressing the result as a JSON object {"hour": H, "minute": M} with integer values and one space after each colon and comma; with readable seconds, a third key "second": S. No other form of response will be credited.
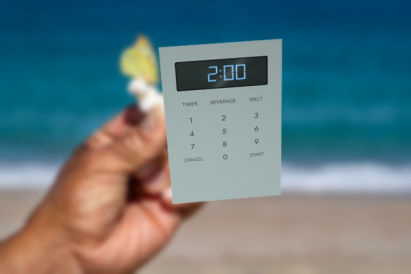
{"hour": 2, "minute": 0}
